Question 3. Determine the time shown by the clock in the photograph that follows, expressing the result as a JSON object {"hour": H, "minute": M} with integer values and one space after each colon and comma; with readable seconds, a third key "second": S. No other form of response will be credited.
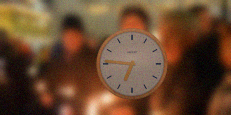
{"hour": 6, "minute": 46}
